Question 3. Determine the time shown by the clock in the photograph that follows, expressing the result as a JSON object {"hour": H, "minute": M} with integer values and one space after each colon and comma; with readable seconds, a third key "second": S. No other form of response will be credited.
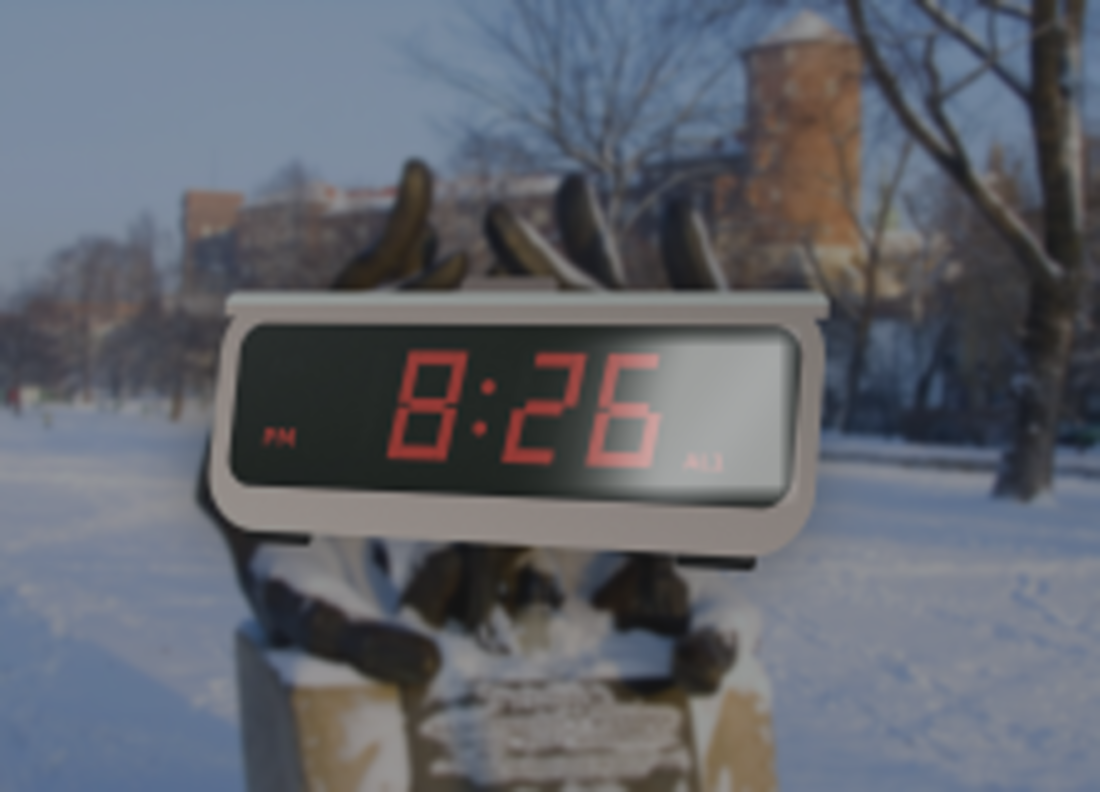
{"hour": 8, "minute": 26}
